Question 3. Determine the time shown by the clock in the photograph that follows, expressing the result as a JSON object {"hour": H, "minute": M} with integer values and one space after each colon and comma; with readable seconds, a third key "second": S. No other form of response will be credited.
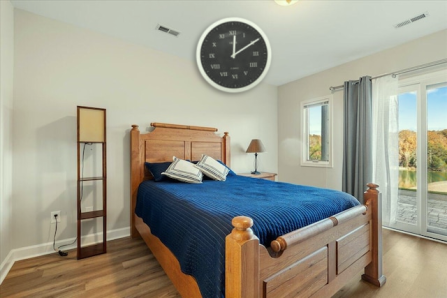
{"hour": 12, "minute": 10}
